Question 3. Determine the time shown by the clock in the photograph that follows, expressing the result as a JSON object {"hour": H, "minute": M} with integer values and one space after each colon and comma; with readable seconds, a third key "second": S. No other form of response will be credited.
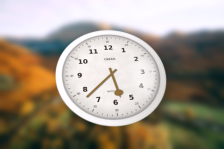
{"hour": 5, "minute": 38}
